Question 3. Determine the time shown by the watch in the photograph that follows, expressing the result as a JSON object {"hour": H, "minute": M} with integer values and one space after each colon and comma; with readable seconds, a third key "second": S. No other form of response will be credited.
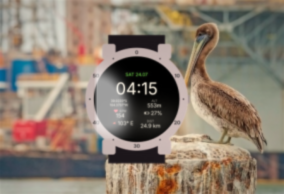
{"hour": 4, "minute": 15}
